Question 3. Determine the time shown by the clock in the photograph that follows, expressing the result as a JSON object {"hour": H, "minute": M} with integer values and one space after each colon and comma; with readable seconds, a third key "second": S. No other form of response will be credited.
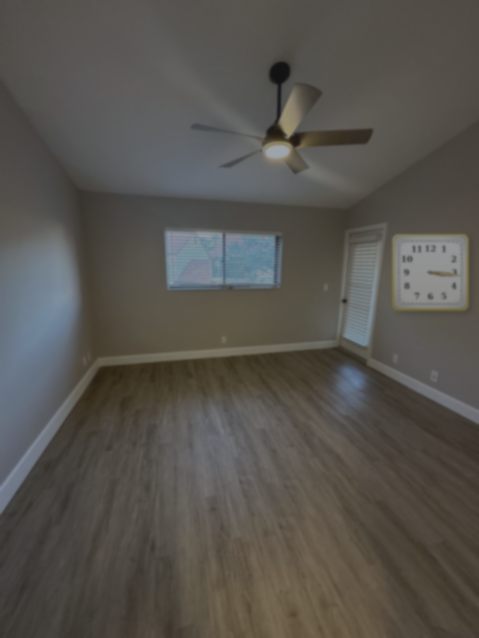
{"hour": 3, "minute": 16}
